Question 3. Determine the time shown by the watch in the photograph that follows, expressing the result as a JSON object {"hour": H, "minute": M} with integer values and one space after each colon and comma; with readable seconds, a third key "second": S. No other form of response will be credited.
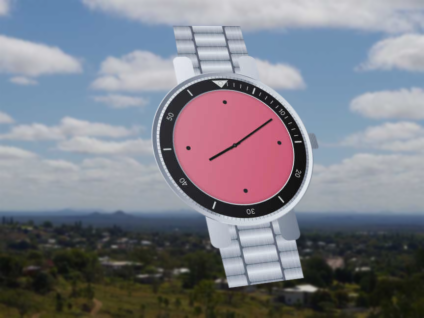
{"hour": 8, "minute": 10}
